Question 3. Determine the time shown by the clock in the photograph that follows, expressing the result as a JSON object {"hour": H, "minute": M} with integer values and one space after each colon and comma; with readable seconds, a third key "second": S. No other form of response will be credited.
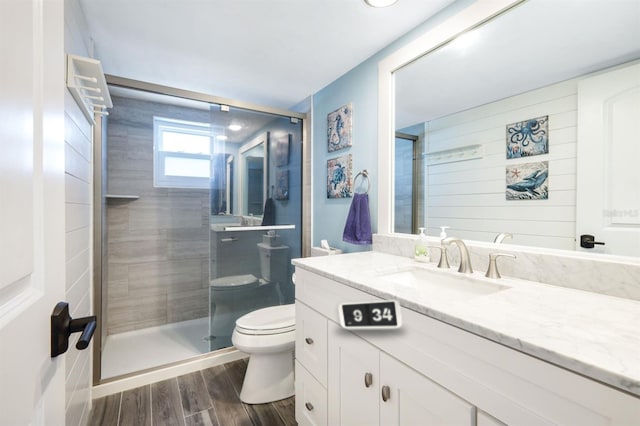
{"hour": 9, "minute": 34}
